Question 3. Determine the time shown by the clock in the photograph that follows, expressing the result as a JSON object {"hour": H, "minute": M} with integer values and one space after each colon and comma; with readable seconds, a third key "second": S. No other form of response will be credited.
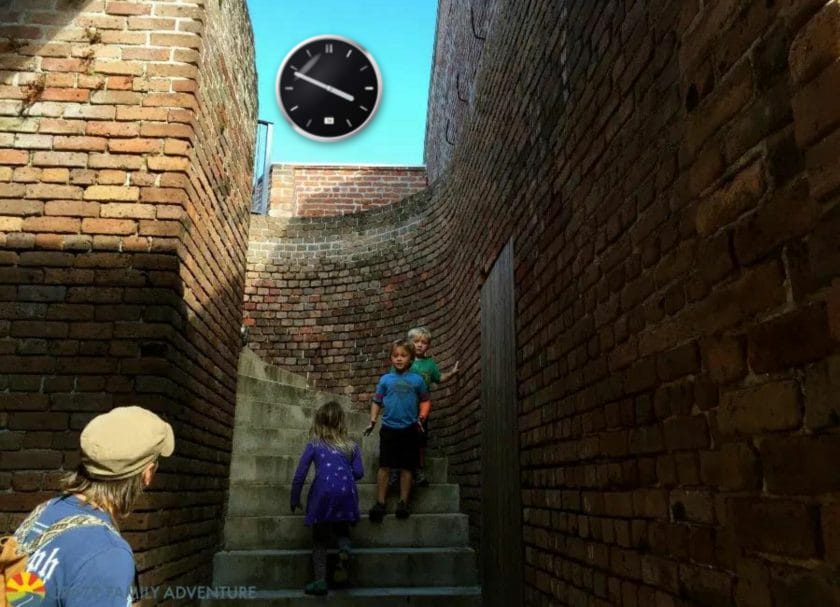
{"hour": 3, "minute": 49}
